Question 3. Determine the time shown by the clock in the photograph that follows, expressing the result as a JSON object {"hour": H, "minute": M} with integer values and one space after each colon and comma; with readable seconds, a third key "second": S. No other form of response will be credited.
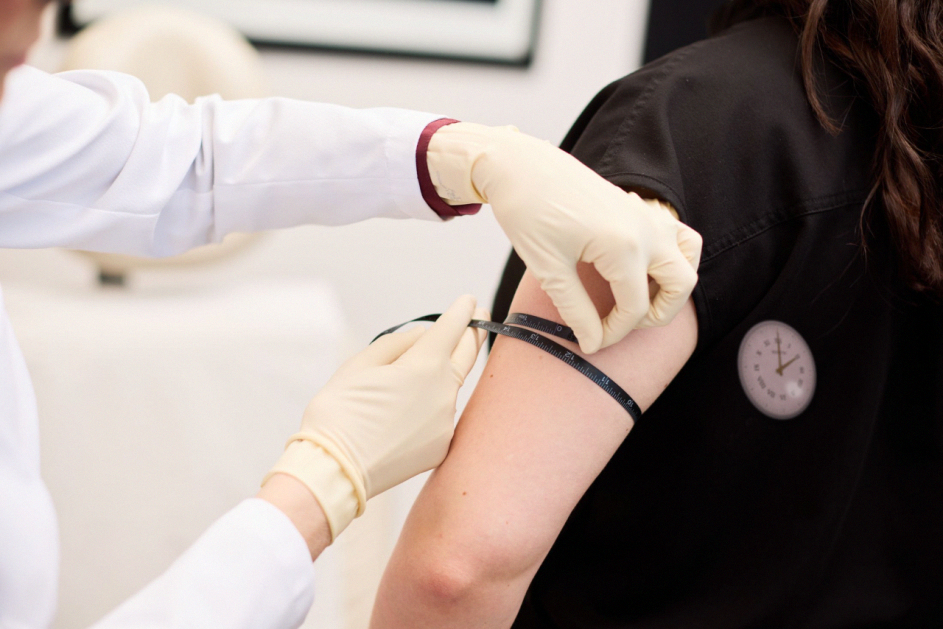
{"hour": 2, "minute": 0}
